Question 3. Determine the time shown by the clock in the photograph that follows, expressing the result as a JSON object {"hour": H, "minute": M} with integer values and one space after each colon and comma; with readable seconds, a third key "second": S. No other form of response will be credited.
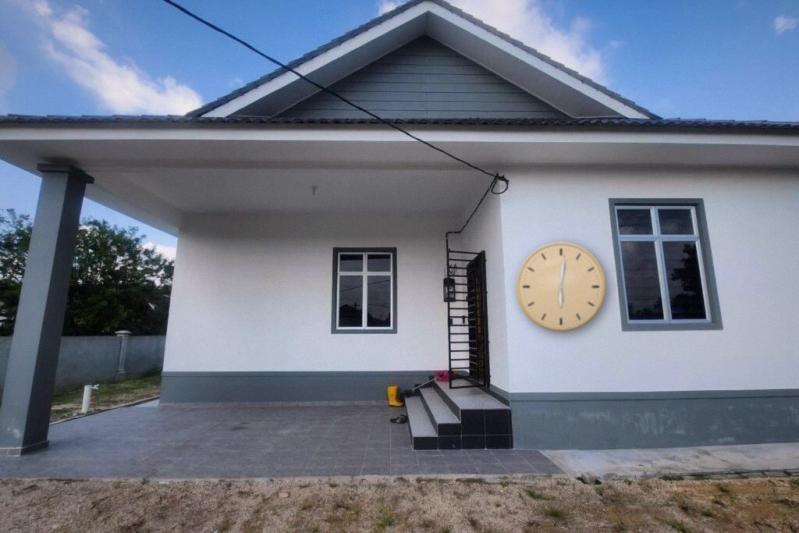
{"hour": 6, "minute": 1}
